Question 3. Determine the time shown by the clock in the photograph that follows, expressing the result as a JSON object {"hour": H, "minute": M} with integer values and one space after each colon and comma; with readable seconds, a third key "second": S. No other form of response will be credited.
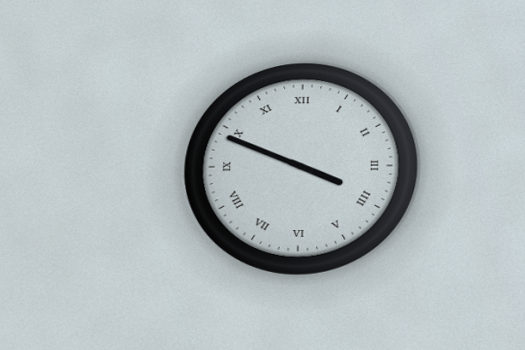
{"hour": 3, "minute": 49}
